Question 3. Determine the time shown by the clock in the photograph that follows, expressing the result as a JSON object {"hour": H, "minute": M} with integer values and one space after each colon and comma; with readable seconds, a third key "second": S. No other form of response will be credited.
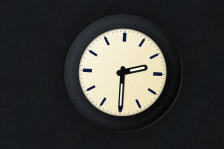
{"hour": 2, "minute": 30}
